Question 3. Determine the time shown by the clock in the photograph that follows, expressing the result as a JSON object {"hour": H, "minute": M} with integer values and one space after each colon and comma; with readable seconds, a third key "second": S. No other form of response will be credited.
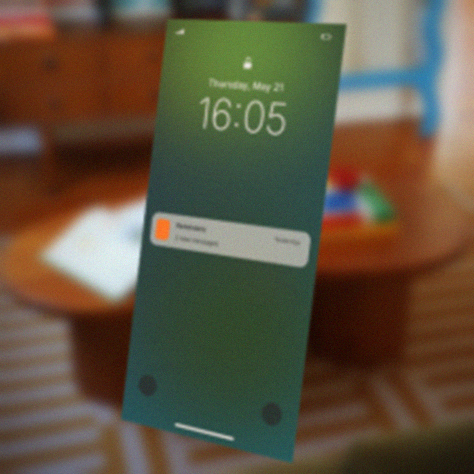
{"hour": 16, "minute": 5}
